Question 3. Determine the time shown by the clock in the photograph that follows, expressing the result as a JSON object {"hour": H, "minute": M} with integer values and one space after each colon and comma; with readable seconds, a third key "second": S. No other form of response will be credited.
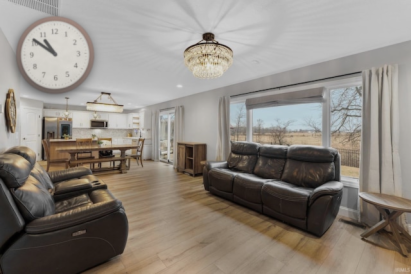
{"hour": 10, "minute": 51}
